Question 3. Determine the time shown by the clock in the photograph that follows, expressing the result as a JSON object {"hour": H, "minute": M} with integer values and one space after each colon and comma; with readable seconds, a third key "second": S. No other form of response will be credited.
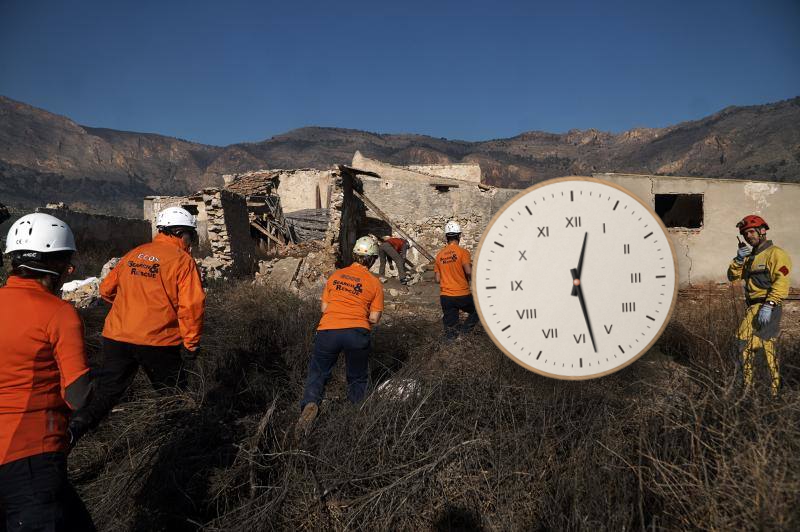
{"hour": 12, "minute": 28}
